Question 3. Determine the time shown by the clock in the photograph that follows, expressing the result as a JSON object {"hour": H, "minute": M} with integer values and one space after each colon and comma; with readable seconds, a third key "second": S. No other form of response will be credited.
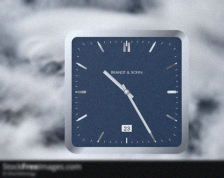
{"hour": 10, "minute": 25}
